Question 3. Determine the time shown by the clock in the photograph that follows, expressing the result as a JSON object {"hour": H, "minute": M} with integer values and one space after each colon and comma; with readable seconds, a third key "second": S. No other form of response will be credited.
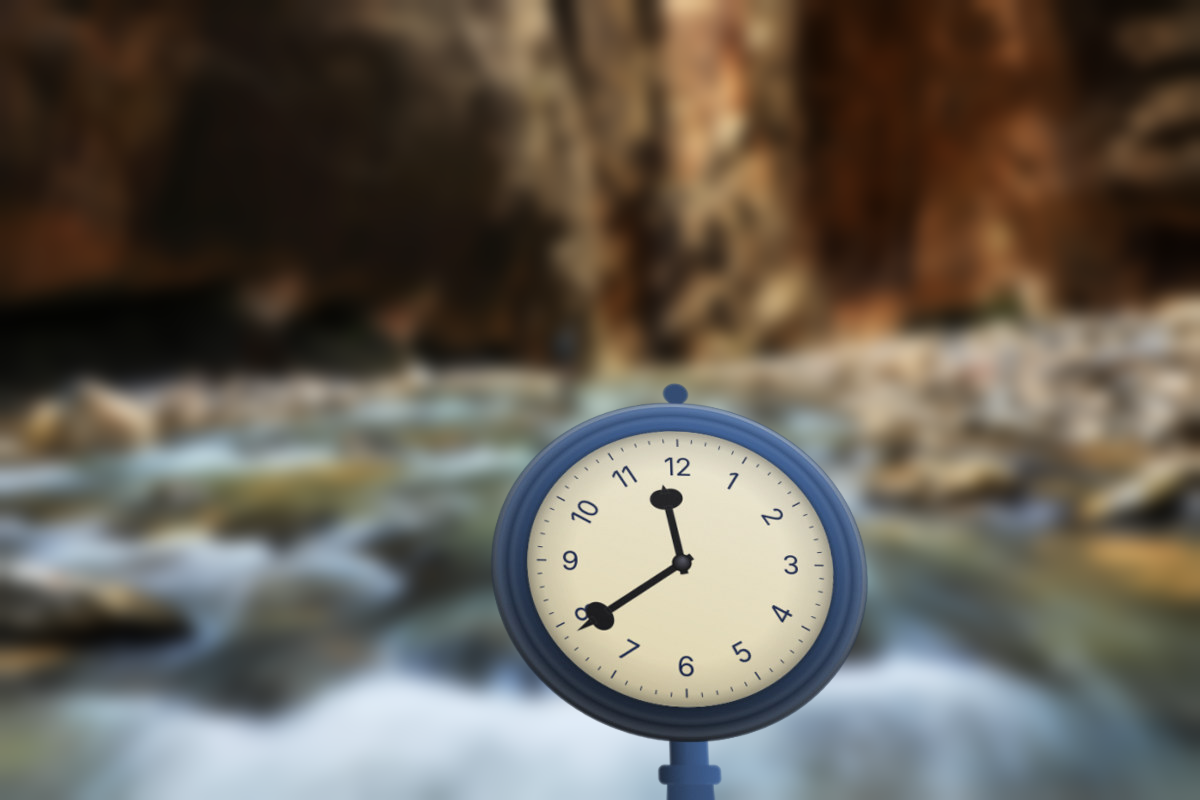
{"hour": 11, "minute": 39}
